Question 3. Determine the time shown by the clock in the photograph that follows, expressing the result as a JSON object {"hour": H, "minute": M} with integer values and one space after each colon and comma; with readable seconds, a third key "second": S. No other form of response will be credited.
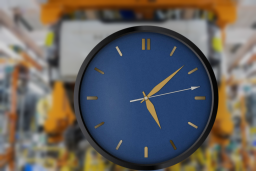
{"hour": 5, "minute": 8, "second": 13}
